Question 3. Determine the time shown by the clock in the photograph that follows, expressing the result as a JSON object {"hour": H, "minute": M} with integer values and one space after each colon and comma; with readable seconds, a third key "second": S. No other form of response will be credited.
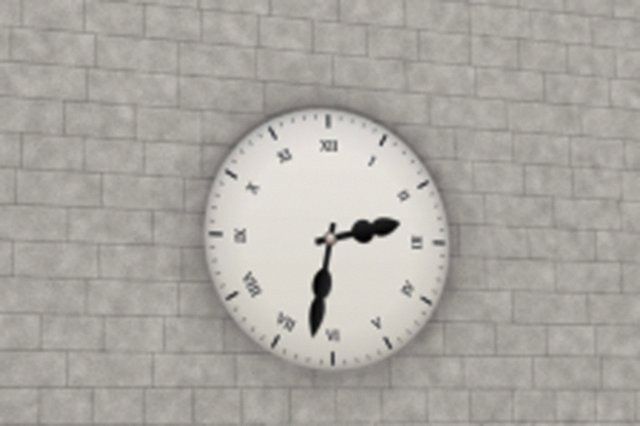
{"hour": 2, "minute": 32}
